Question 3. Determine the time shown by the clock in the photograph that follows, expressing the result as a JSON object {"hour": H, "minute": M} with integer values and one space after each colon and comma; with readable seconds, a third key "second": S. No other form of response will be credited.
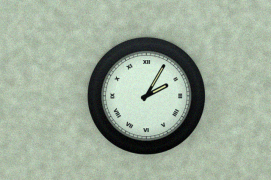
{"hour": 2, "minute": 5}
